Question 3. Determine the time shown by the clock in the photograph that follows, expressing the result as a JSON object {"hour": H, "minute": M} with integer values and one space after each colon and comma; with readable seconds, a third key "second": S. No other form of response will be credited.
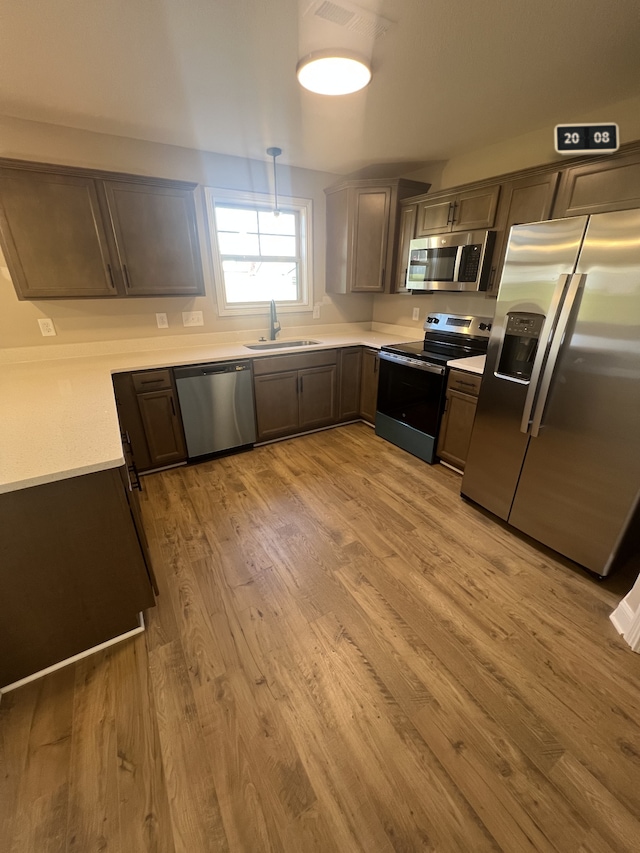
{"hour": 20, "minute": 8}
